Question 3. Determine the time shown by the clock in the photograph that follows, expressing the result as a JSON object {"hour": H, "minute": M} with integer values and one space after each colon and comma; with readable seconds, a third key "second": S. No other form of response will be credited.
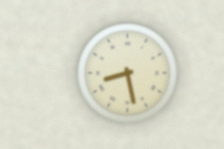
{"hour": 8, "minute": 28}
